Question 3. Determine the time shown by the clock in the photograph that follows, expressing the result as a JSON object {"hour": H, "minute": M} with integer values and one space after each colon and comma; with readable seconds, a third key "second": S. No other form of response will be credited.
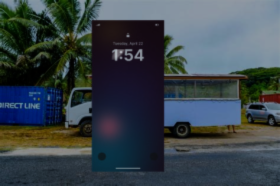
{"hour": 1, "minute": 54}
